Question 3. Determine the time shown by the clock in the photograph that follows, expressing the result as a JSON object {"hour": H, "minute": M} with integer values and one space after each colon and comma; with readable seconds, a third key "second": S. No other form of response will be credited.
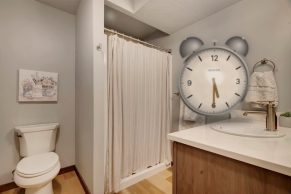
{"hour": 5, "minute": 30}
